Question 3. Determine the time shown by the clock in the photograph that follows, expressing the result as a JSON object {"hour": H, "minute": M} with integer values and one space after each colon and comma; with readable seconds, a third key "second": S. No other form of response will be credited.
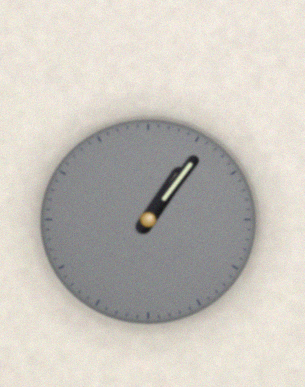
{"hour": 1, "minute": 6}
